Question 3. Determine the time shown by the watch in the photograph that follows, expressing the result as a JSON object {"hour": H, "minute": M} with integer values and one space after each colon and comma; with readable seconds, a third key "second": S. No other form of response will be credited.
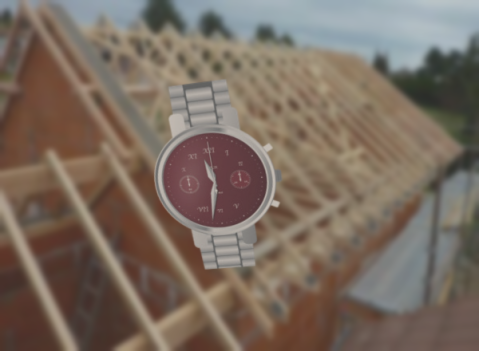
{"hour": 11, "minute": 32}
